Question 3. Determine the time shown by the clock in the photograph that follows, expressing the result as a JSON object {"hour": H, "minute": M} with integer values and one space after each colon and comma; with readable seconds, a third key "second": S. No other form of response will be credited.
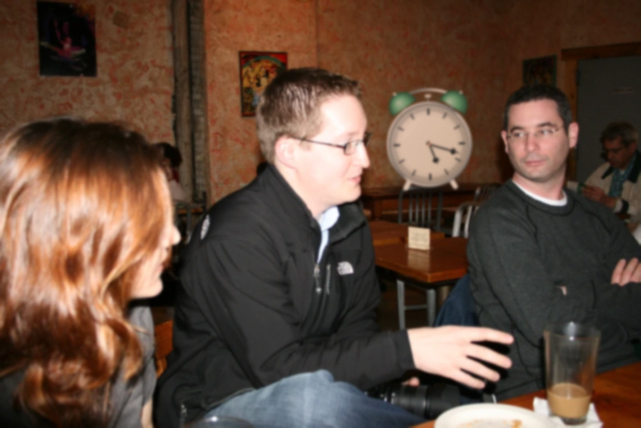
{"hour": 5, "minute": 18}
